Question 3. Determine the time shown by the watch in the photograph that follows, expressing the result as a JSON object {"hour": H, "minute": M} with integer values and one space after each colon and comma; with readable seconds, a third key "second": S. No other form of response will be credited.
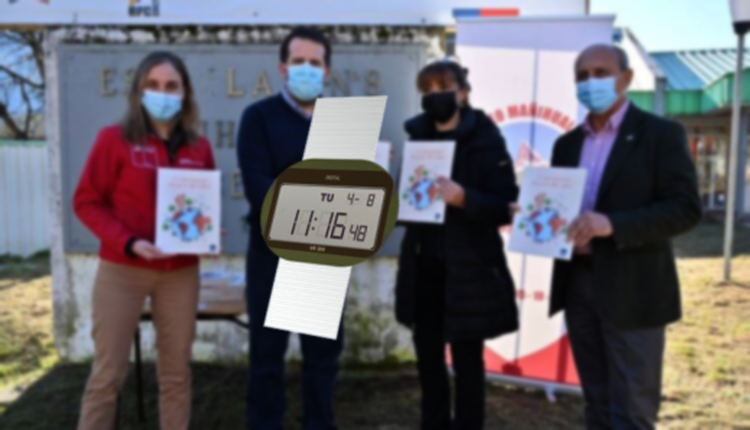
{"hour": 11, "minute": 16, "second": 48}
